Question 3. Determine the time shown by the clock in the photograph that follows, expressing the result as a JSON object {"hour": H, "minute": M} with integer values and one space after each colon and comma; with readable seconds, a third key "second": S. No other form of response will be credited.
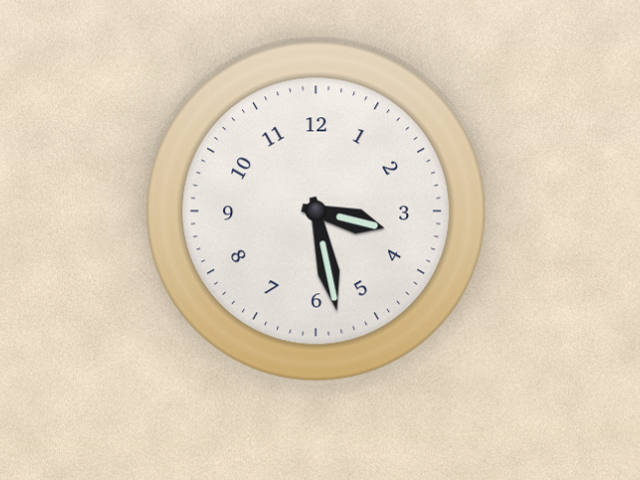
{"hour": 3, "minute": 28}
